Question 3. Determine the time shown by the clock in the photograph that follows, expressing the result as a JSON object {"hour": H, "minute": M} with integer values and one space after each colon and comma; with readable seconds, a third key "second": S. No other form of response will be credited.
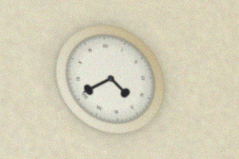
{"hour": 4, "minute": 41}
